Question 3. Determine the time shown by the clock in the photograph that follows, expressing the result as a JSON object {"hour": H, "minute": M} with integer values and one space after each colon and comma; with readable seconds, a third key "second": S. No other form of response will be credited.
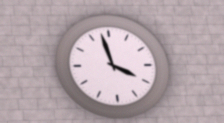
{"hour": 3, "minute": 58}
